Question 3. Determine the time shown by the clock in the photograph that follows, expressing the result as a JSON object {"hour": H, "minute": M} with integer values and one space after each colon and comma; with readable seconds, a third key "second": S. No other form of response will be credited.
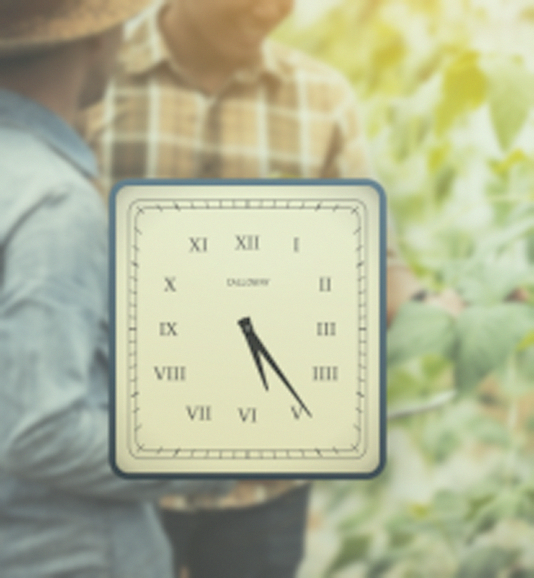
{"hour": 5, "minute": 24}
